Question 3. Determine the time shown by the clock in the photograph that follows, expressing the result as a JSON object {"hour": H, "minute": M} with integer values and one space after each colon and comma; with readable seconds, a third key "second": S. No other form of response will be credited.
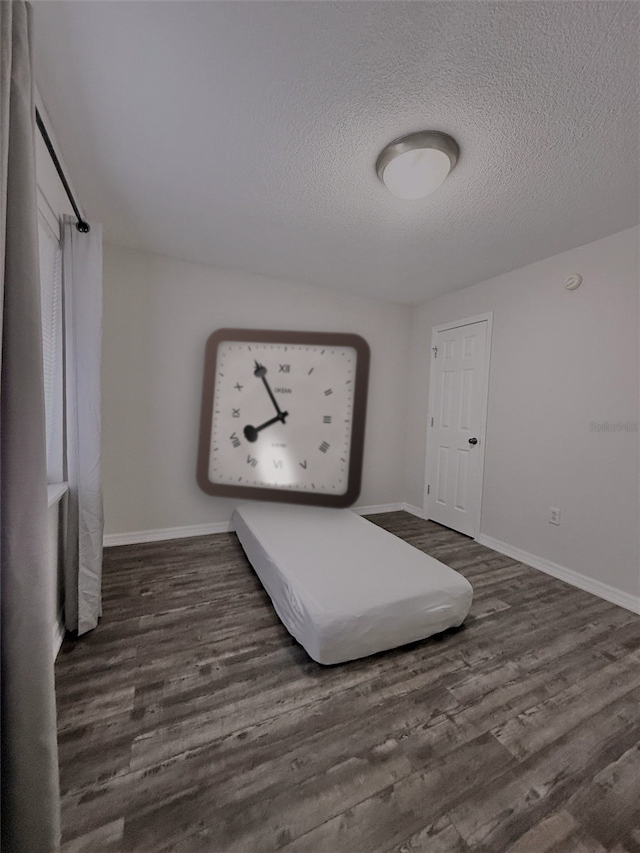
{"hour": 7, "minute": 55}
